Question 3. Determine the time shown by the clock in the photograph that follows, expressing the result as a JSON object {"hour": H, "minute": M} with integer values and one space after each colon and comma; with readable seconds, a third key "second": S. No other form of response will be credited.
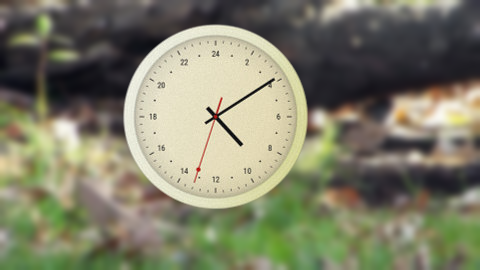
{"hour": 9, "minute": 9, "second": 33}
